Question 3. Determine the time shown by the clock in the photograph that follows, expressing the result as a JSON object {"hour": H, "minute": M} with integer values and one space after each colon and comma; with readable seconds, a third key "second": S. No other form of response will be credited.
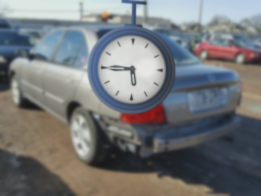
{"hour": 5, "minute": 45}
